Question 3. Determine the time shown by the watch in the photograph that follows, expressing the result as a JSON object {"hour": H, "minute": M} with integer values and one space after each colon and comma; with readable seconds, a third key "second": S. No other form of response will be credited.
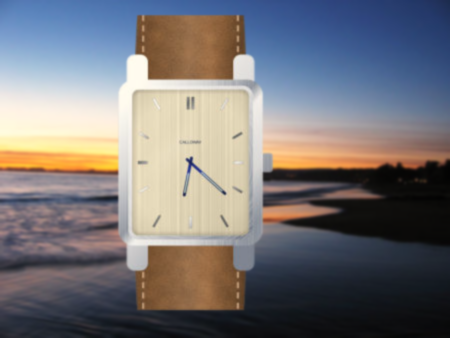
{"hour": 6, "minute": 22}
